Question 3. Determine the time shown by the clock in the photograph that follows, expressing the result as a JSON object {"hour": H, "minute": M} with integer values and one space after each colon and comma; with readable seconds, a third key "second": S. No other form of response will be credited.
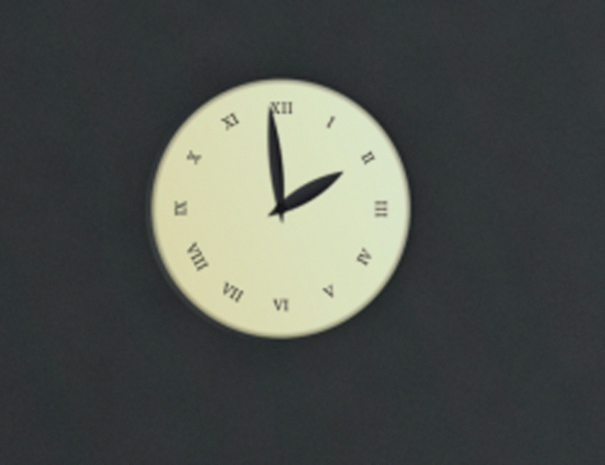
{"hour": 1, "minute": 59}
